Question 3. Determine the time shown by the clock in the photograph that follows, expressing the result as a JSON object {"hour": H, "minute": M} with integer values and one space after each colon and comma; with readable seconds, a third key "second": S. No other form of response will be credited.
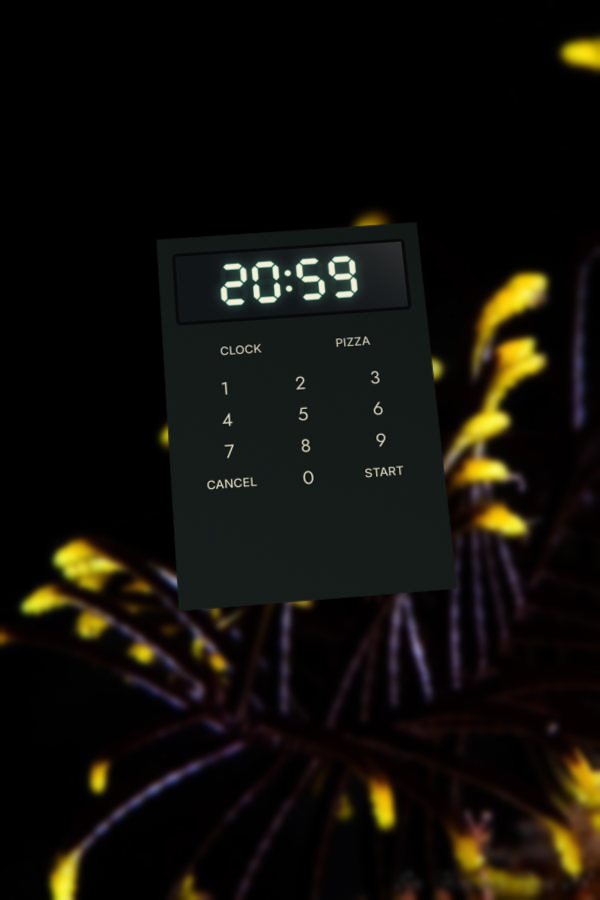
{"hour": 20, "minute": 59}
